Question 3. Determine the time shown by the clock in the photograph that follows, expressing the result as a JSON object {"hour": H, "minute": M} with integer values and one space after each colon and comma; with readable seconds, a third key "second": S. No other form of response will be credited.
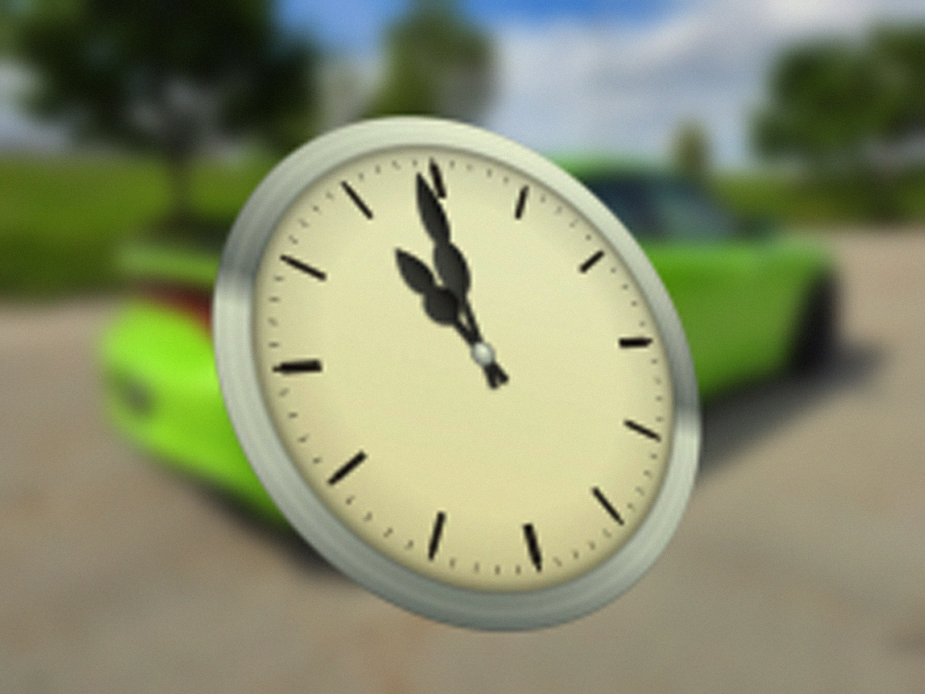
{"hour": 10, "minute": 59}
